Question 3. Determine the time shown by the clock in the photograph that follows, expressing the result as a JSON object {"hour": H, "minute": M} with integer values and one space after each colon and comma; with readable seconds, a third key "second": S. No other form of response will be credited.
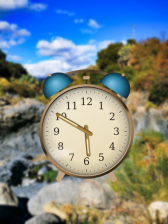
{"hour": 5, "minute": 50}
